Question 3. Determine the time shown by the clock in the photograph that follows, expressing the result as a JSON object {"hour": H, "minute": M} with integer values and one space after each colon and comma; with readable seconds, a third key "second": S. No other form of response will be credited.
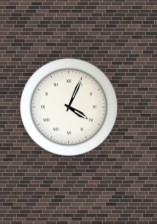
{"hour": 4, "minute": 4}
